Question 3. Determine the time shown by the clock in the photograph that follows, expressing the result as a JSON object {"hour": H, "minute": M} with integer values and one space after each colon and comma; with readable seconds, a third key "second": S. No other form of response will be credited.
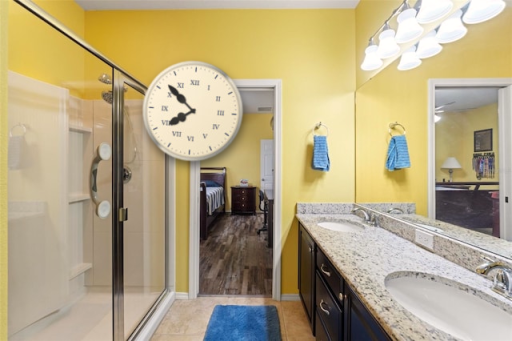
{"hour": 7, "minute": 52}
